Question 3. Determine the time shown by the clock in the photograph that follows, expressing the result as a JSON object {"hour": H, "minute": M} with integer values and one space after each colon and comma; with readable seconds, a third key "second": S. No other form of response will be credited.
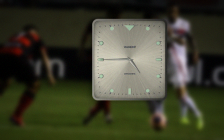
{"hour": 4, "minute": 45}
